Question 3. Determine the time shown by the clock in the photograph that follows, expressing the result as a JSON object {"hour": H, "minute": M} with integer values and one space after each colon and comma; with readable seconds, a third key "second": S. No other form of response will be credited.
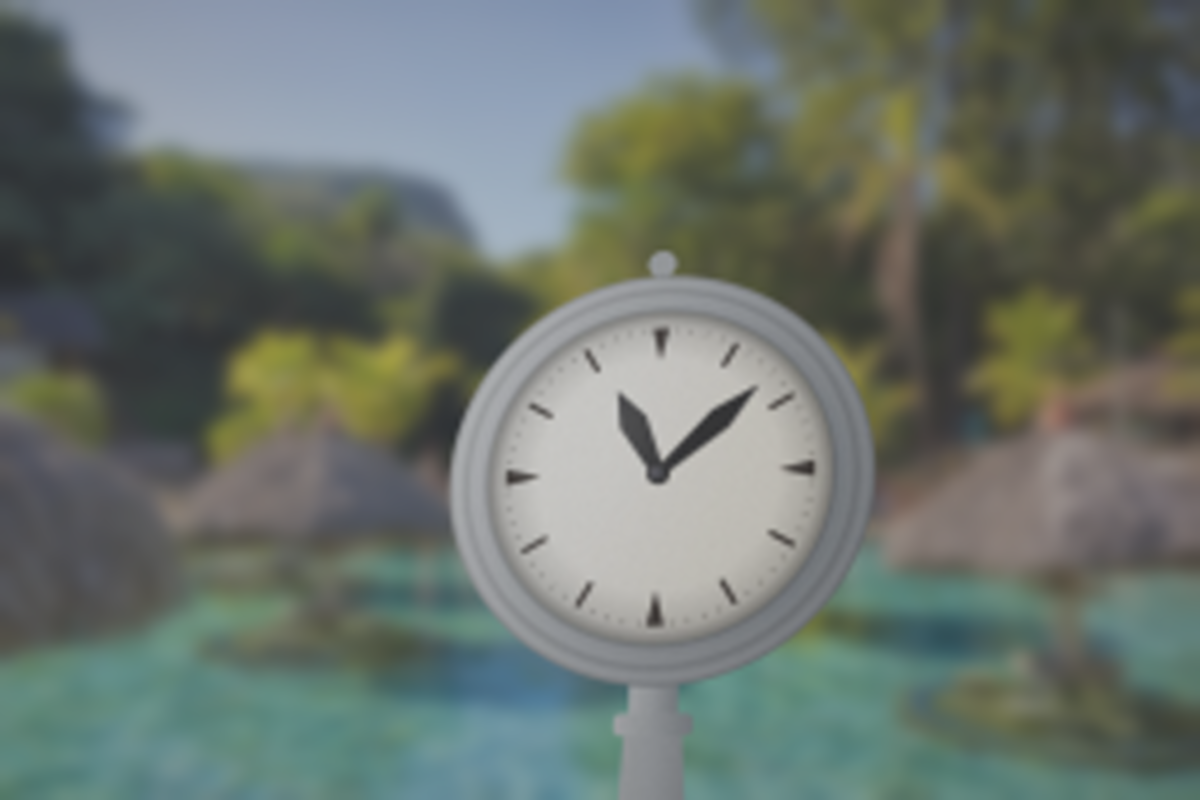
{"hour": 11, "minute": 8}
